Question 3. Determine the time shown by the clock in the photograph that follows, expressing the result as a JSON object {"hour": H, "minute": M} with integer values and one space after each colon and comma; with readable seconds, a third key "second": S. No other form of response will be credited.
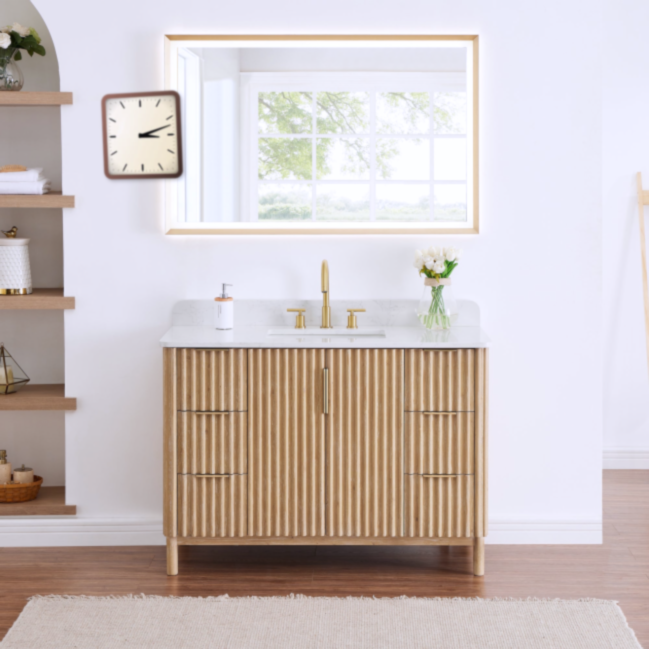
{"hour": 3, "minute": 12}
